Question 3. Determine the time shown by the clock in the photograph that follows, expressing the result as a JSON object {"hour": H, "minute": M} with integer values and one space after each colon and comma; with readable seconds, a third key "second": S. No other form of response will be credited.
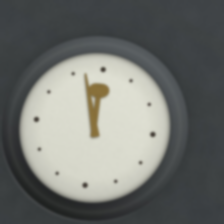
{"hour": 11, "minute": 57}
